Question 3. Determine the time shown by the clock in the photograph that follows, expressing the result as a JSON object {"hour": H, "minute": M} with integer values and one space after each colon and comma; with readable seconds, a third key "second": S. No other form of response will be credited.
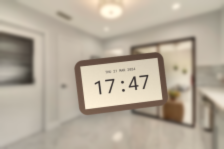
{"hour": 17, "minute": 47}
